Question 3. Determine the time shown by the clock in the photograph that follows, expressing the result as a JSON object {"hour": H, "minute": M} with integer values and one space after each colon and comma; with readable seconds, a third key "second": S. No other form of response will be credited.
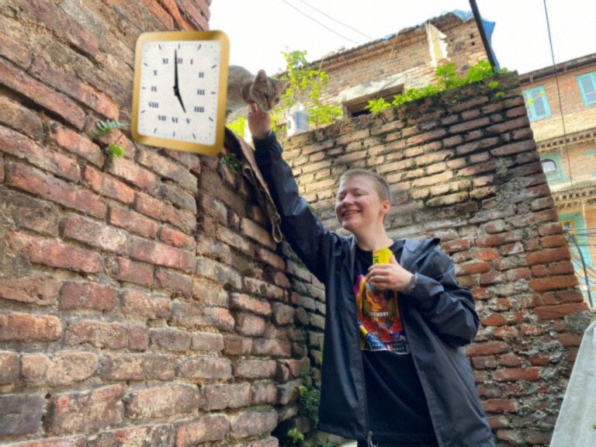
{"hour": 4, "minute": 59}
